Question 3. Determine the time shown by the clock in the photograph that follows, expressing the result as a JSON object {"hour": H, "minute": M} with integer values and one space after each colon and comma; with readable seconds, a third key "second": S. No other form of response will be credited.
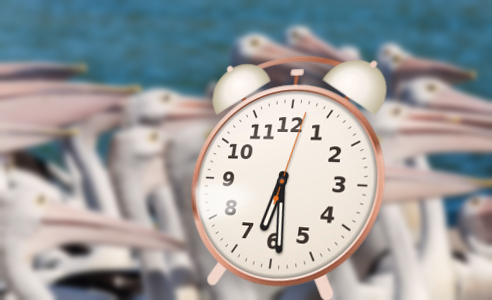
{"hour": 6, "minute": 29, "second": 2}
